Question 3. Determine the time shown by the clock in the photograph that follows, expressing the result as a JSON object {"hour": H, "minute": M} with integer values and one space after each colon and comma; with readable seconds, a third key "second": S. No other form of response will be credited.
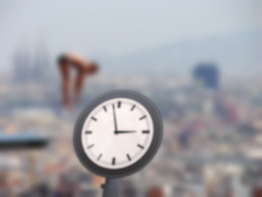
{"hour": 2, "minute": 58}
